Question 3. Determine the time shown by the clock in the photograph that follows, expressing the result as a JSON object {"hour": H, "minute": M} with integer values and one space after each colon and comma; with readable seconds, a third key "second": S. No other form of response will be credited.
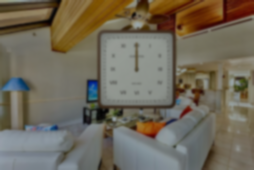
{"hour": 12, "minute": 0}
